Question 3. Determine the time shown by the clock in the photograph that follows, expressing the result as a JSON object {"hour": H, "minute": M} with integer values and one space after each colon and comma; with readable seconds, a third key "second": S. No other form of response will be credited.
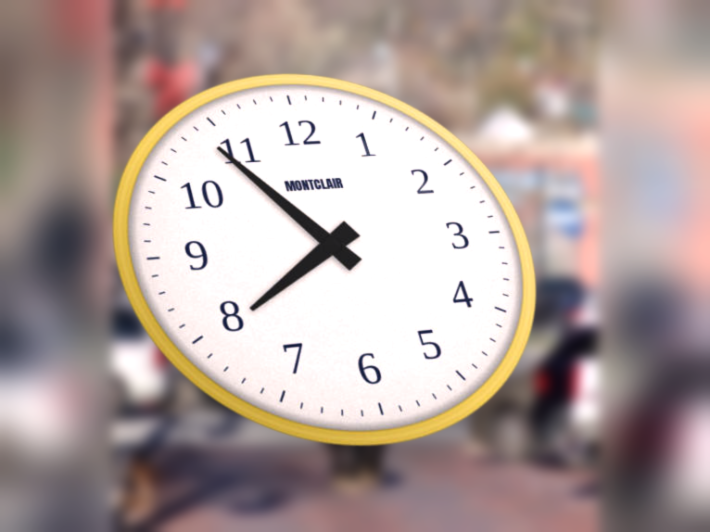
{"hour": 7, "minute": 54}
